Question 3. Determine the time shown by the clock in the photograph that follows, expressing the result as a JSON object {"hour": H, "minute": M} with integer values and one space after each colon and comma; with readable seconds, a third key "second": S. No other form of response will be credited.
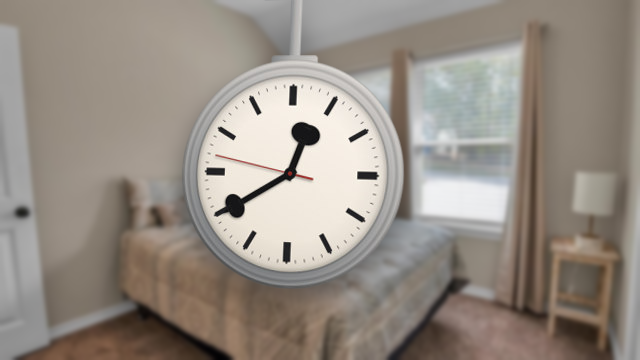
{"hour": 12, "minute": 39, "second": 47}
